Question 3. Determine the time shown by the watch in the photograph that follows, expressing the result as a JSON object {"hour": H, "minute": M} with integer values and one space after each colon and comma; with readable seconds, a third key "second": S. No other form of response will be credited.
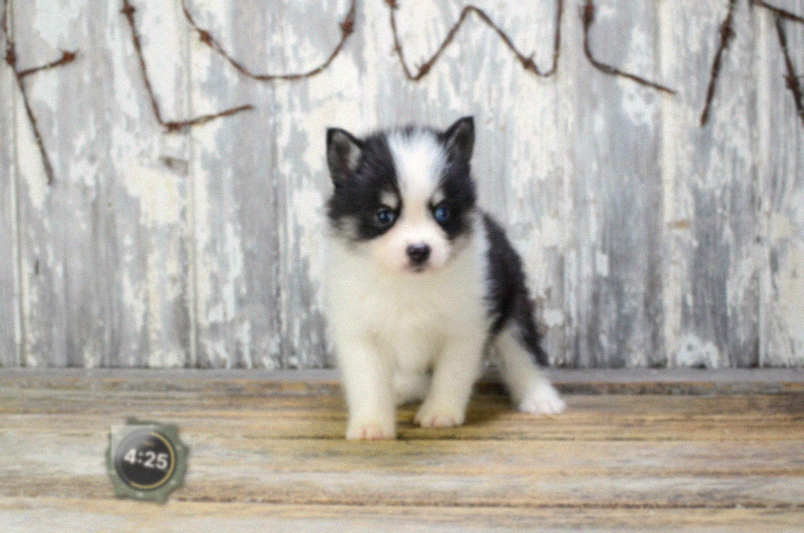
{"hour": 4, "minute": 25}
